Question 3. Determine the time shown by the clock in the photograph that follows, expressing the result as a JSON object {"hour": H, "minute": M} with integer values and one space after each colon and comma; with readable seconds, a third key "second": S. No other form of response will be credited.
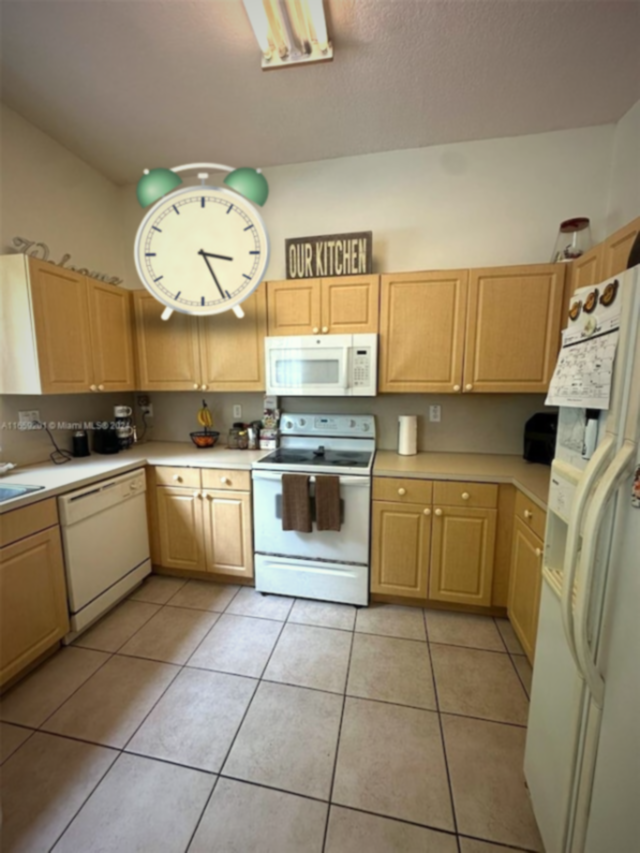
{"hour": 3, "minute": 26}
